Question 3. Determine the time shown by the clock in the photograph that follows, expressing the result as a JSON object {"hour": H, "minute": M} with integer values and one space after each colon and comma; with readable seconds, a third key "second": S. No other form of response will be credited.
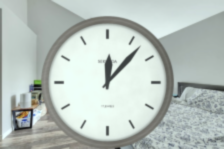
{"hour": 12, "minute": 7}
